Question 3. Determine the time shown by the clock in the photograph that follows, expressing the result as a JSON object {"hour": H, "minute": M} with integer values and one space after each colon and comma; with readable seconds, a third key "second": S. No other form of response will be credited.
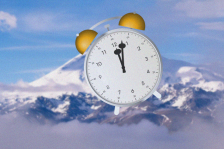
{"hour": 12, "minute": 3}
